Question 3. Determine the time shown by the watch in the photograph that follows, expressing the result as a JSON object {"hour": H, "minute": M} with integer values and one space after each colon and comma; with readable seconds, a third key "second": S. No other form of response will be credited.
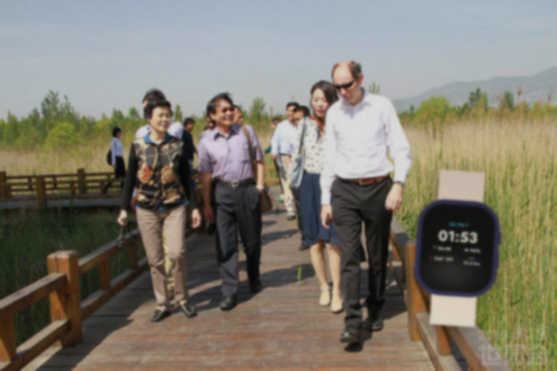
{"hour": 1, "minute": 53}
